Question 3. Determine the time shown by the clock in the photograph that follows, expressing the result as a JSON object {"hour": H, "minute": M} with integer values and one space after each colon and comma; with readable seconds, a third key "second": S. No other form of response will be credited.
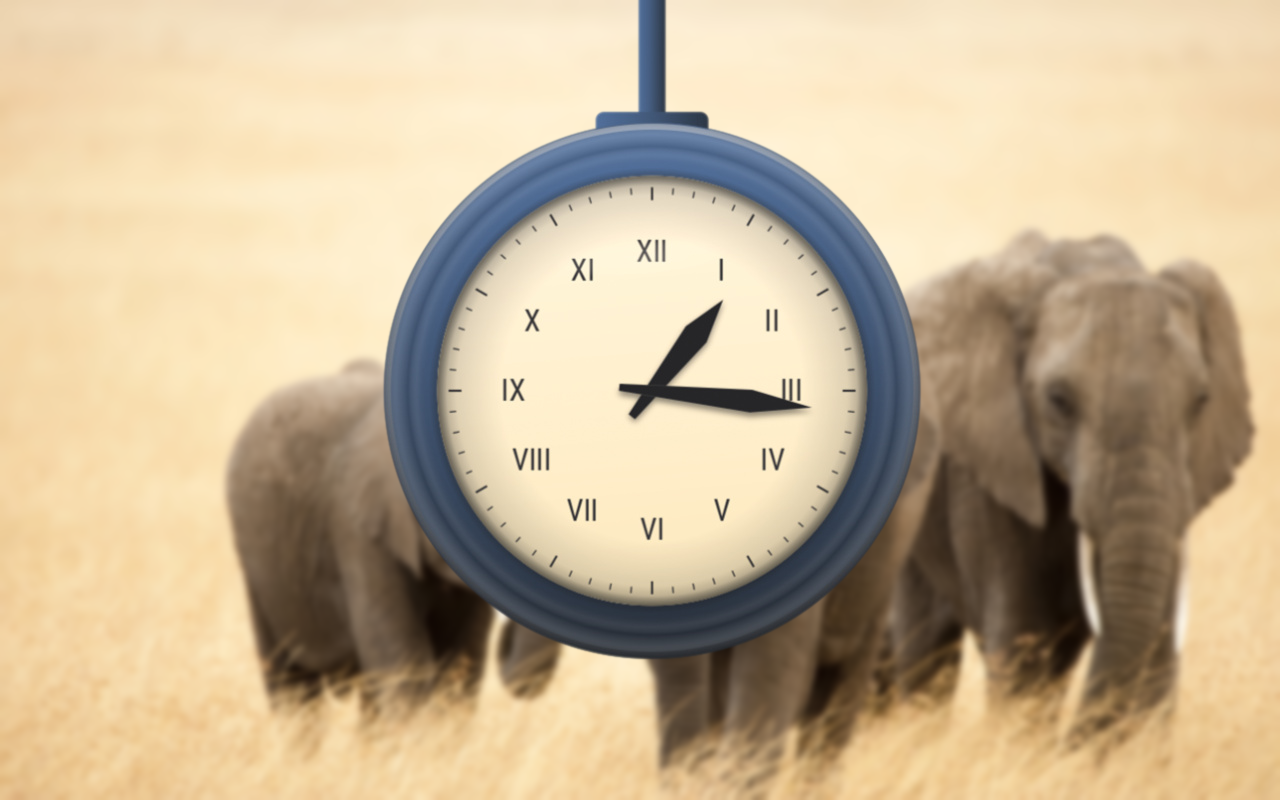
{"hour": 1, "minute": 16}
